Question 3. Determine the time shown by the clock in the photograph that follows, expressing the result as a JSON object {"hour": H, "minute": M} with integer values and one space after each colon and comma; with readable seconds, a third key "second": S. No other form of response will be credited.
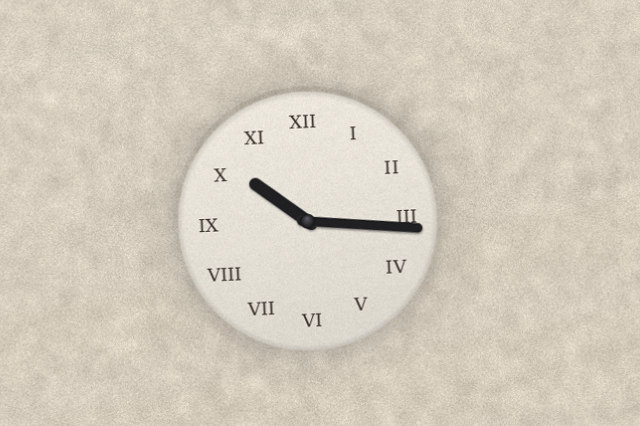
{"hour": 10, "minute": 16}
